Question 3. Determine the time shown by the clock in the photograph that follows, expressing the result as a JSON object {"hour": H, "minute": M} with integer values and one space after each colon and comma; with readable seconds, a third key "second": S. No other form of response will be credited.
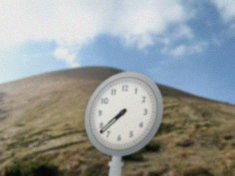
{"hour": 7, "minute": 38}
